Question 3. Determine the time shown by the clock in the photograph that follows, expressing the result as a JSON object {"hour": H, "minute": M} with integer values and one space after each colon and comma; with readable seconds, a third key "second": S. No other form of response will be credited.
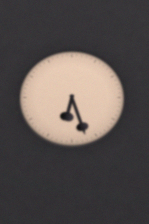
{"hour": 6, "minute": 27}
